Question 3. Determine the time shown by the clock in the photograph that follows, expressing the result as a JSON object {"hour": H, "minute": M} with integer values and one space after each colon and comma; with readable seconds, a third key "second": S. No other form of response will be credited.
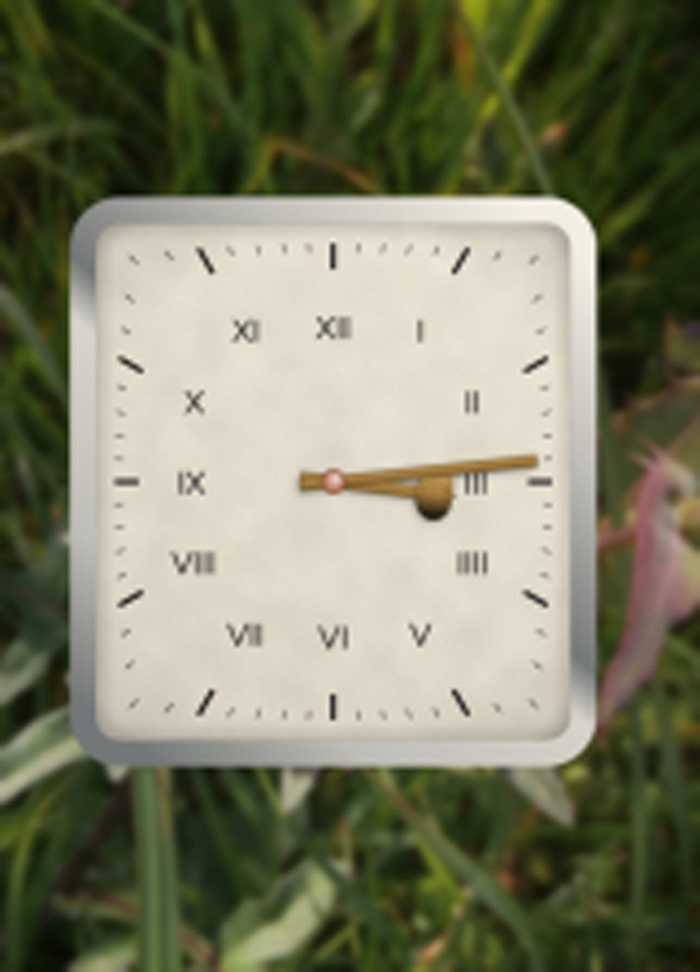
{"hour": 3, "minute": 14}
